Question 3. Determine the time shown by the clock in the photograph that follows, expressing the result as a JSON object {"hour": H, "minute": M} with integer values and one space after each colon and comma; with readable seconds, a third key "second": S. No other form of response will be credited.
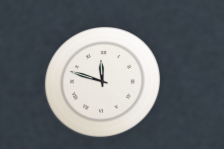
{"hour": 11, "minute": 48}
